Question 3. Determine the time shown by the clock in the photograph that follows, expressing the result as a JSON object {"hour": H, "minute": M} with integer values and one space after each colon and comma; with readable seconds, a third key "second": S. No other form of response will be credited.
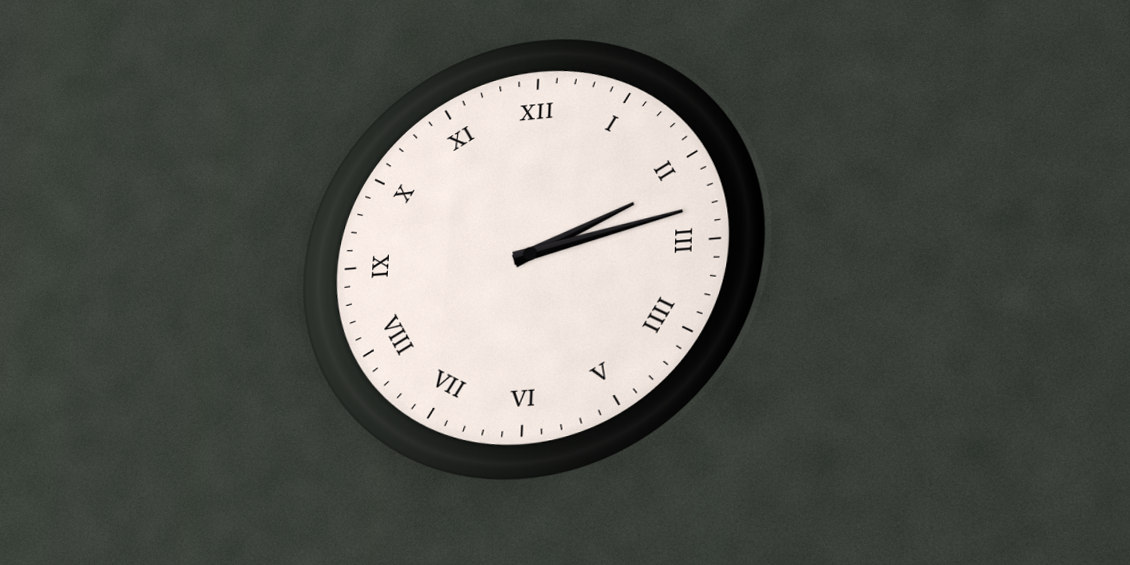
{"hour": 2, "minute": 13}
